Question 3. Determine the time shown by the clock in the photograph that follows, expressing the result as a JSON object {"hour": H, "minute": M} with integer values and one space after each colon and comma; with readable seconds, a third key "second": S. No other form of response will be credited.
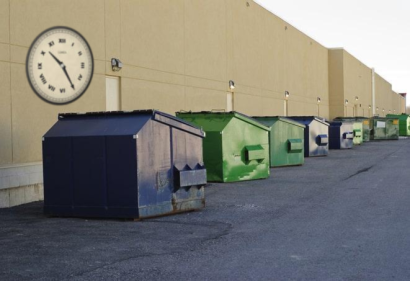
{"hour": 10, "minute": 25}
